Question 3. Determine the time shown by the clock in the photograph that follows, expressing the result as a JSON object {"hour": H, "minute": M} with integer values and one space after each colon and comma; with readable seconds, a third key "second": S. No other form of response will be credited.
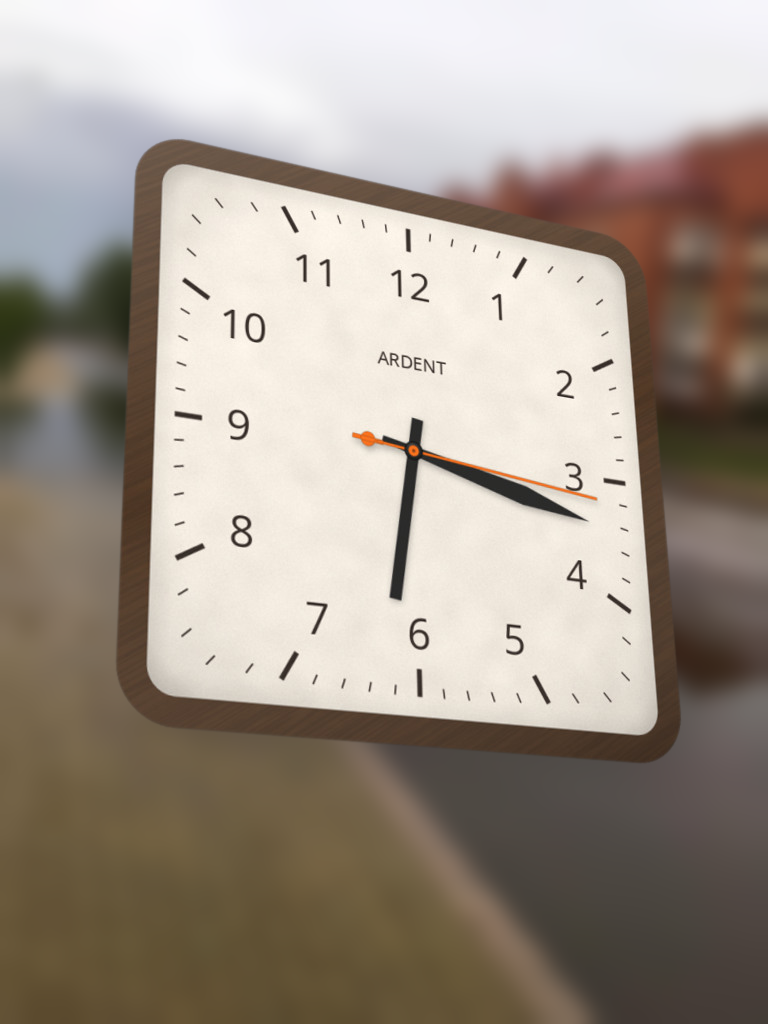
{"hour": 6, "minute": 17, "second": 16}
